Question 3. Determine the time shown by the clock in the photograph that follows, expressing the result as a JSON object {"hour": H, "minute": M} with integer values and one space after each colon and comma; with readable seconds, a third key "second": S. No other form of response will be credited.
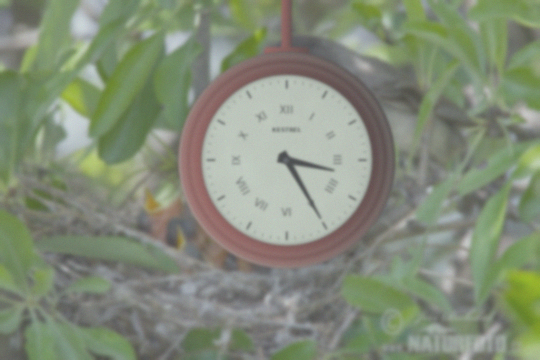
{"hour": 3, "minute": 25}
